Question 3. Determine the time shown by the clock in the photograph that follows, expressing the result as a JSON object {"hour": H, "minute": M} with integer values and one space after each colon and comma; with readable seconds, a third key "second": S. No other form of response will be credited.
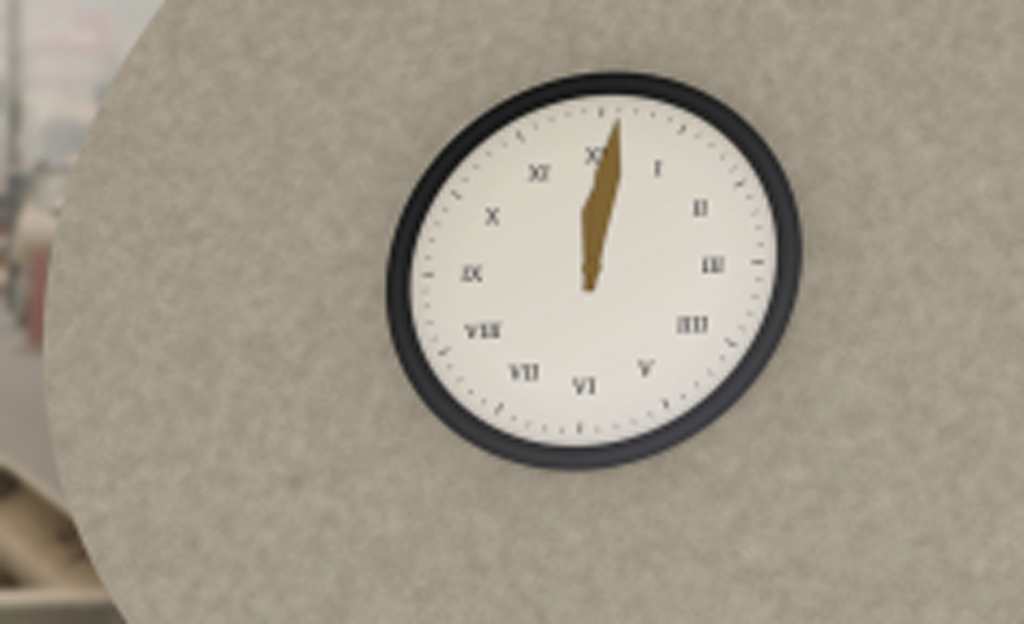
{"hour": 12, "minute": 1}
